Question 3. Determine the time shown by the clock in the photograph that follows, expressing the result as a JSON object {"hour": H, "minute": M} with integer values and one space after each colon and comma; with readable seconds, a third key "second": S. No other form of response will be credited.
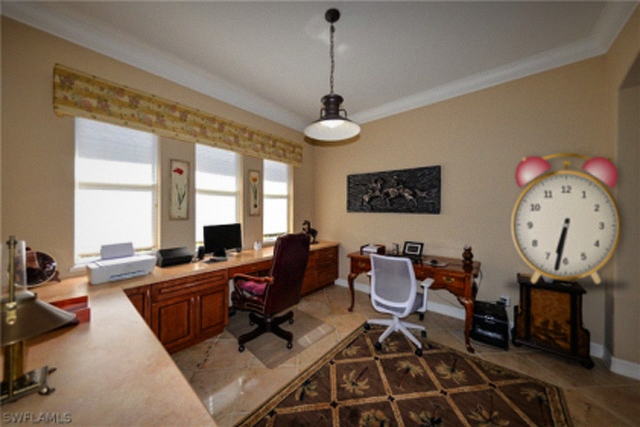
{"hour": 6, "minute": 32}
